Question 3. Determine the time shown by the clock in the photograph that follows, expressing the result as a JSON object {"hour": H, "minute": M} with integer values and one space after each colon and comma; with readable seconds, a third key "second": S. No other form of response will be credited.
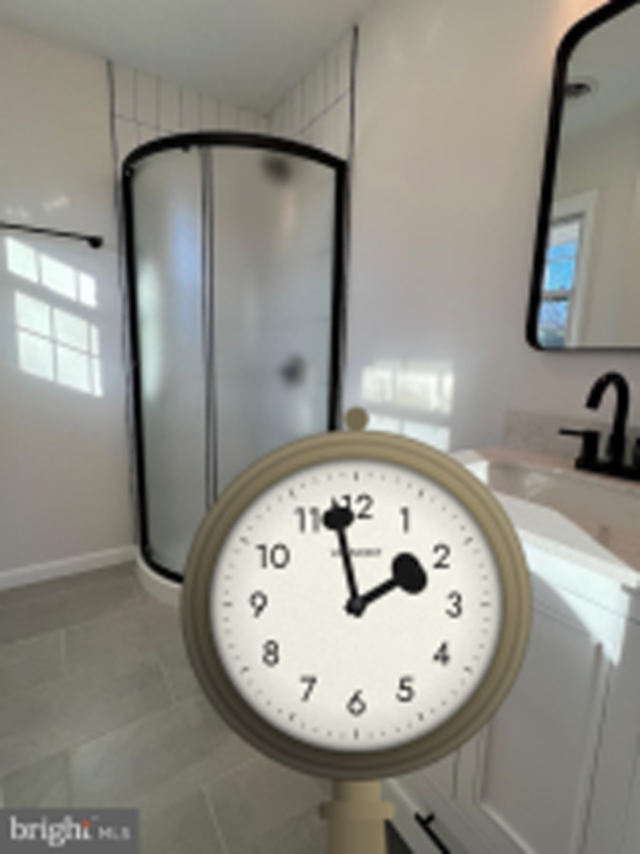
{"hour": 1, "minute": 58}
